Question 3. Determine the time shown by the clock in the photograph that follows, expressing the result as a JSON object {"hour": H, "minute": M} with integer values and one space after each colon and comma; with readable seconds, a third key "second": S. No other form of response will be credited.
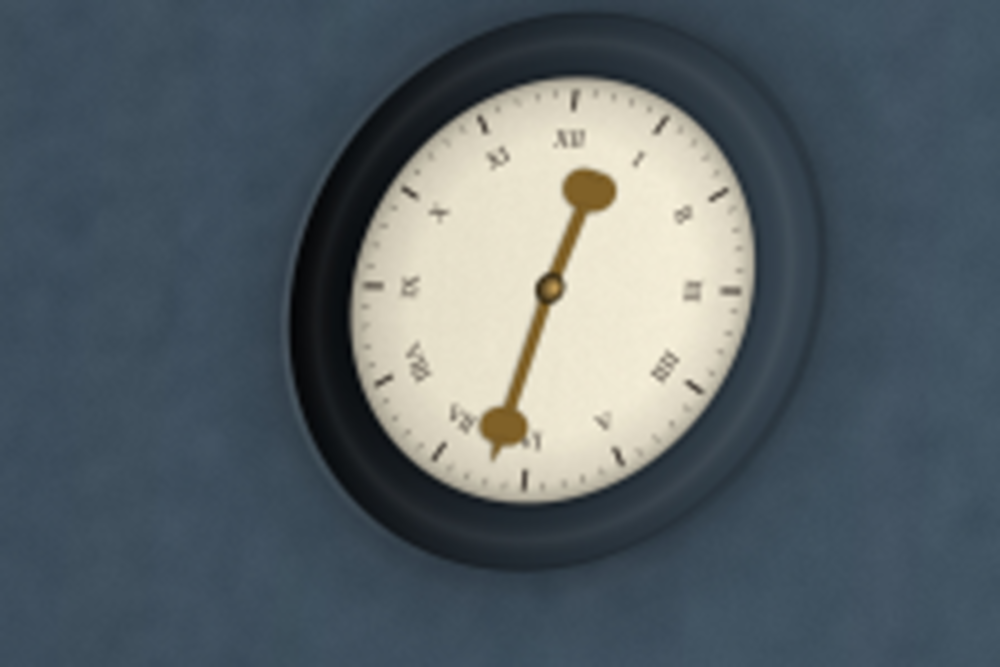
{"hour": 12, "minute": 32}
